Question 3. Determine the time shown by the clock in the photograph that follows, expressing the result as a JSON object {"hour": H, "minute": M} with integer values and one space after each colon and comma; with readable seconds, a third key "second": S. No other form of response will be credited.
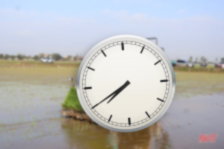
{"hour": 7, "minute": 40}
